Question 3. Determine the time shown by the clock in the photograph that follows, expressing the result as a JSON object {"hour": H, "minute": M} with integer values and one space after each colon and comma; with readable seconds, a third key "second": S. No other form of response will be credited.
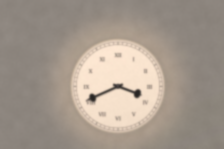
{"hour": 3, "minute": 41}
